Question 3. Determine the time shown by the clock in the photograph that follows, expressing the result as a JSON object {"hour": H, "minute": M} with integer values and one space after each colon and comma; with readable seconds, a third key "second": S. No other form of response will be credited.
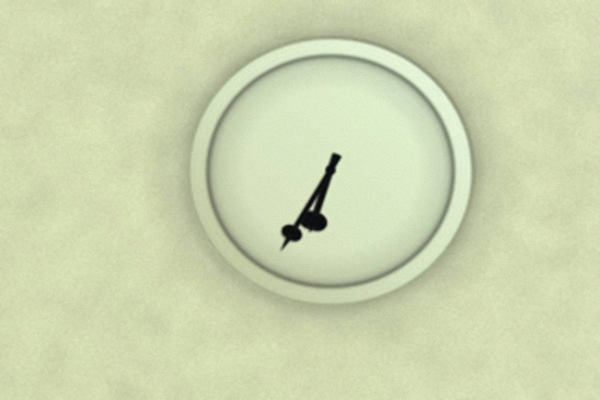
{"hour": 6, "minute": 35}
